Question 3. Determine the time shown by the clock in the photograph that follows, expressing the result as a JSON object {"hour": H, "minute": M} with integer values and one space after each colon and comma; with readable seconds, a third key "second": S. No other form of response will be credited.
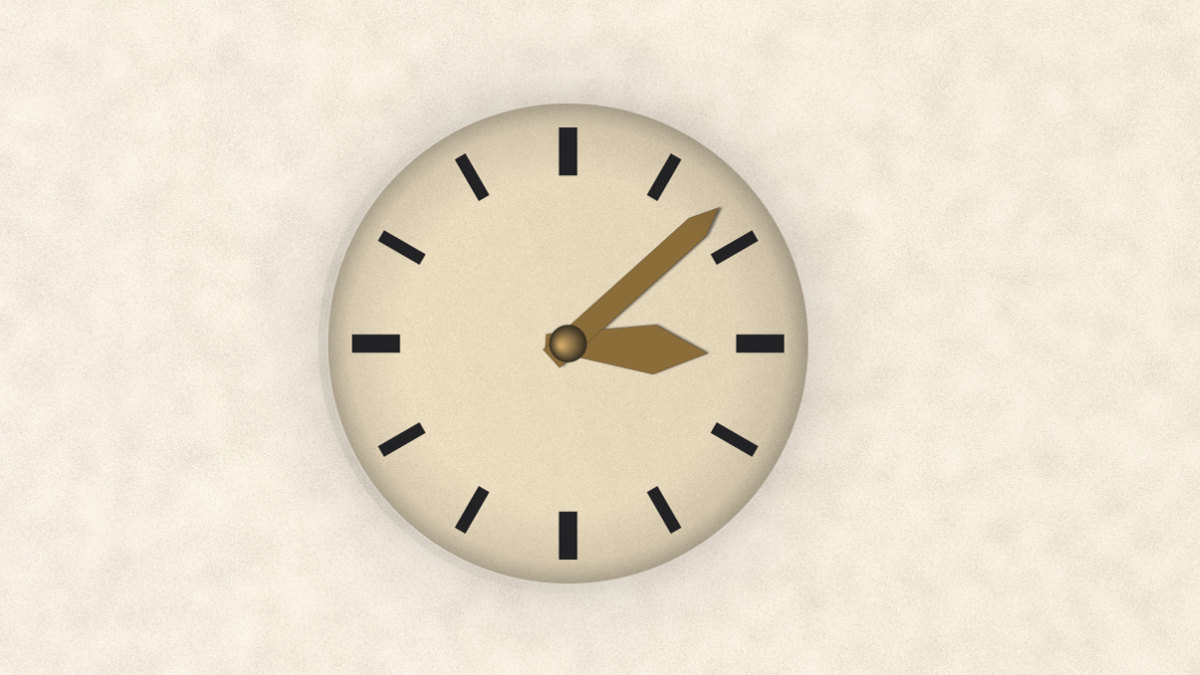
{"hour": 3, "minute": 8}
